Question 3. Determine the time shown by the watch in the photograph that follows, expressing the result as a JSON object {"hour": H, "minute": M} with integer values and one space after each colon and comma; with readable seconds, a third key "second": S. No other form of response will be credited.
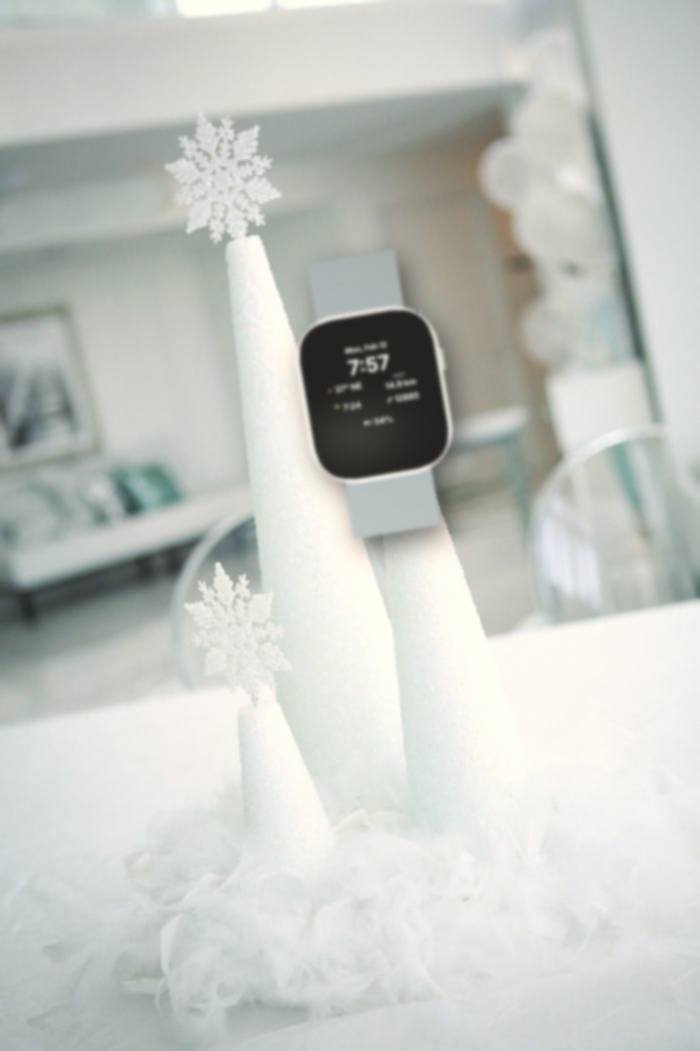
{"hour": 7, "minute": 57}
